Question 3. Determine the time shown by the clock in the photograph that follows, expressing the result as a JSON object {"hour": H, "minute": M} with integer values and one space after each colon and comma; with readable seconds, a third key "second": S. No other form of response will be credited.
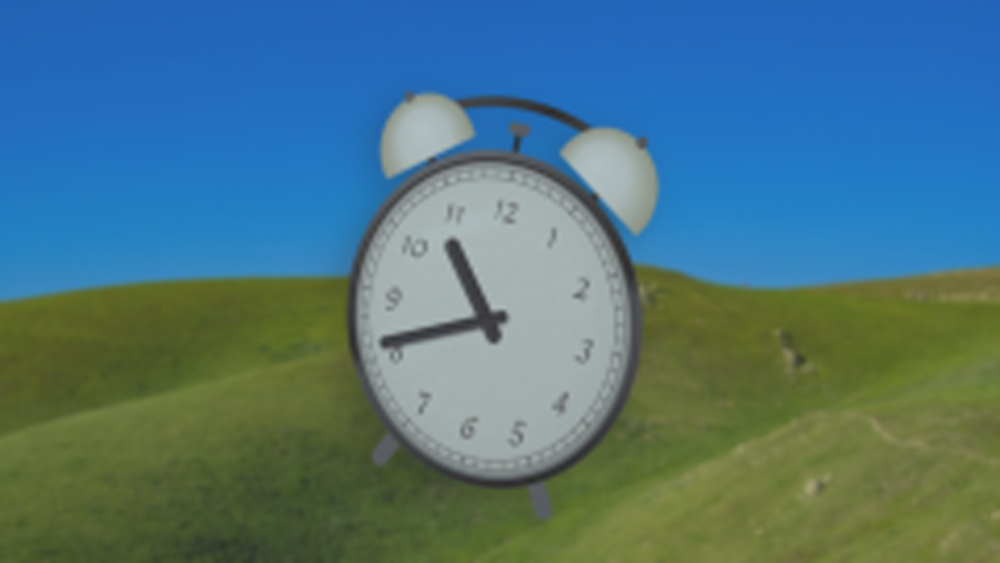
{"hour": 10, "minute": 41}
